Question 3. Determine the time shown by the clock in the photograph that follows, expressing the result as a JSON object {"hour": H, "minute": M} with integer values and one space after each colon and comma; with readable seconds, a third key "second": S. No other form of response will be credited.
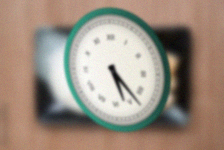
{"hour": 5, "minute": 23}
